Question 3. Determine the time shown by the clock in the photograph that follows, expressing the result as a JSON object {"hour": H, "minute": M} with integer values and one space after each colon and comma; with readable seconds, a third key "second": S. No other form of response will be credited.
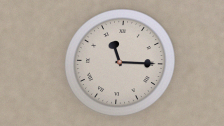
{"hour": 11, "minute": 15}
